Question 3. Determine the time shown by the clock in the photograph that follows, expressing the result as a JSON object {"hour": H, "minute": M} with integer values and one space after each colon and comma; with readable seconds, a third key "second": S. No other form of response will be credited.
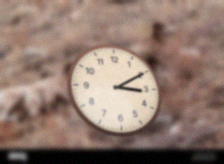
{"hour": 3, "minute": 10}
